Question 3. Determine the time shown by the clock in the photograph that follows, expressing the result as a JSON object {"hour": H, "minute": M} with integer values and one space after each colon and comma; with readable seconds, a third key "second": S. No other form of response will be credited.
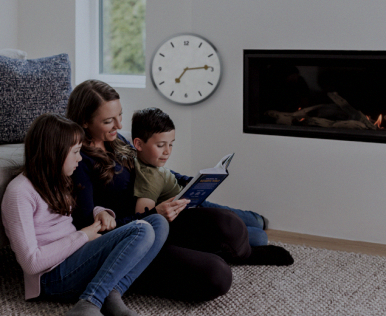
{"hour": 7, "minute": 14}
